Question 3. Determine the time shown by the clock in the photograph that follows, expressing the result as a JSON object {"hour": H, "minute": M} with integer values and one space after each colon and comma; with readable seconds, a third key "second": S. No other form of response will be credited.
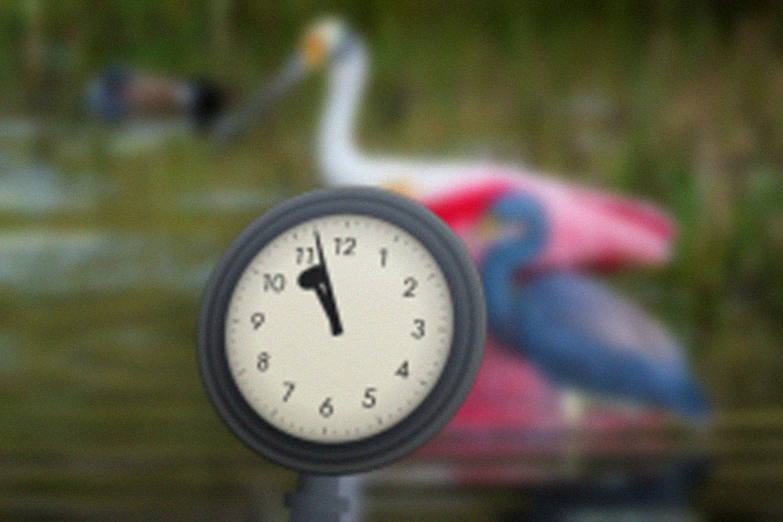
{"hour": 10, "minute": 57}
